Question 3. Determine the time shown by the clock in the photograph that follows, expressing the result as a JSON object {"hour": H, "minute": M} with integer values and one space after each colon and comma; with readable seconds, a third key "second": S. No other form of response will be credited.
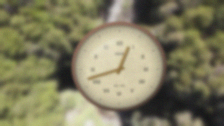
{"hour": 12, "minute": 42}
